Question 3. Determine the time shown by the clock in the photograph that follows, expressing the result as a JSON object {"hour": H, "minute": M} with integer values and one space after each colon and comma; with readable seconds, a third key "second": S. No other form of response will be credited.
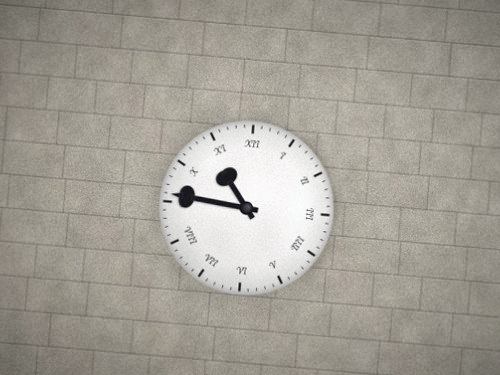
{"hour": 10, "minute": 46}
